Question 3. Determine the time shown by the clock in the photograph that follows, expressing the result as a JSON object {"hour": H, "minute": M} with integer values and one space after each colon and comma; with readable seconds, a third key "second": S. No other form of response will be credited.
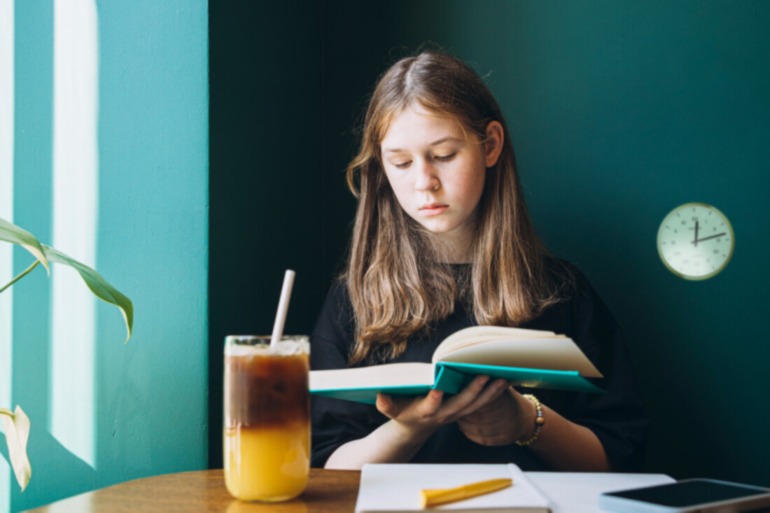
{"hour": 12, "minute": 13}
